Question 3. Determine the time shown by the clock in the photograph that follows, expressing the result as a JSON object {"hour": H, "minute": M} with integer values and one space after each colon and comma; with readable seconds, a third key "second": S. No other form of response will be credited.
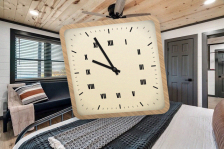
{"hour": 9, "minute": 56}
